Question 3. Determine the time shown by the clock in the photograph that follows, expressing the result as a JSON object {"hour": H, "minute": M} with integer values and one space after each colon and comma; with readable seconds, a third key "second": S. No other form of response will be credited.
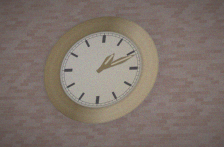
{"hour": 1, "minute": 11}
